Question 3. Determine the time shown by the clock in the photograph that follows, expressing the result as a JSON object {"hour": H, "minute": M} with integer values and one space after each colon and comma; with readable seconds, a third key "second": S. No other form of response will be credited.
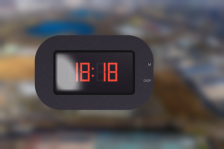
{"hour": 18, "minute": 18}
